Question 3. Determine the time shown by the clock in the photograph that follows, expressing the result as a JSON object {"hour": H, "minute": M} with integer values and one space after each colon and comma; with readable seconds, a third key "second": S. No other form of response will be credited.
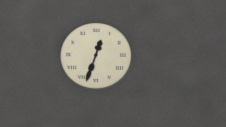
{"hour": 12, "minute": 33}
